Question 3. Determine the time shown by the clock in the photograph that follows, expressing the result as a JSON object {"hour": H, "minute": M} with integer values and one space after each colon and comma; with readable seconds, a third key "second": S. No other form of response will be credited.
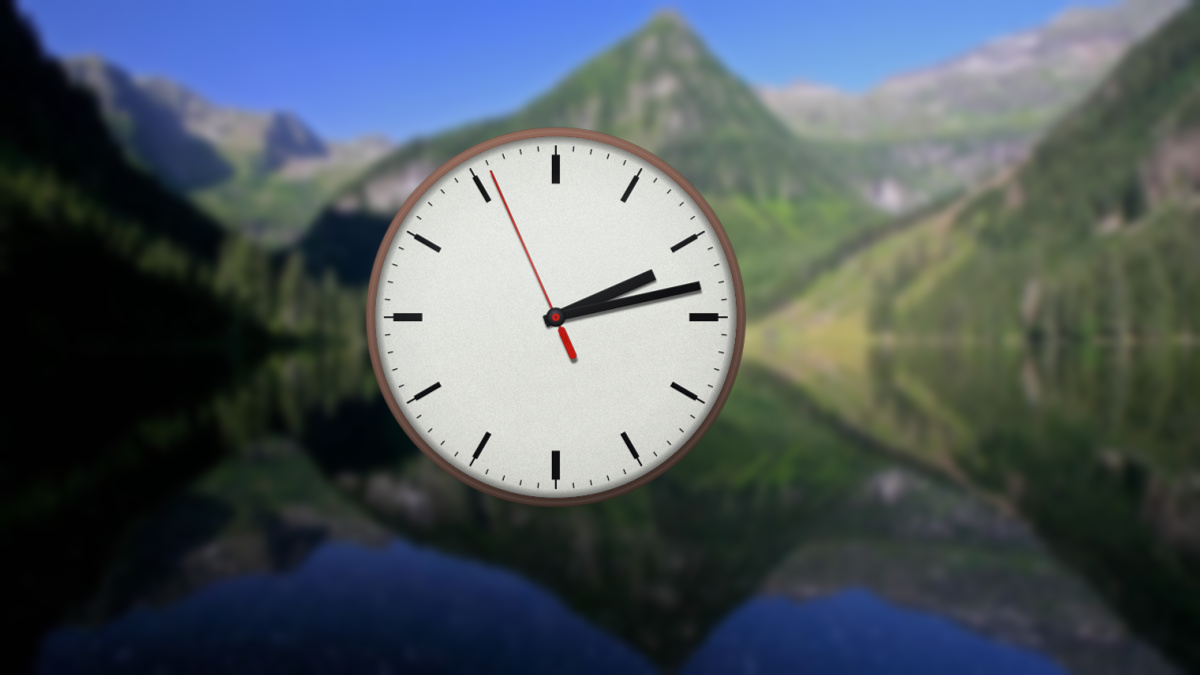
{"hour": 2, "minute": 12, "second": 56}
